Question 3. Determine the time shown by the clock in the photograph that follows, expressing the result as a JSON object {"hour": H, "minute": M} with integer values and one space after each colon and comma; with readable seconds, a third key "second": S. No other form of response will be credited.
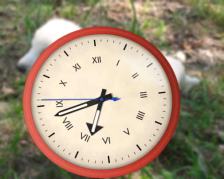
{"hour": 6, "minute": 42, "second": 46}
